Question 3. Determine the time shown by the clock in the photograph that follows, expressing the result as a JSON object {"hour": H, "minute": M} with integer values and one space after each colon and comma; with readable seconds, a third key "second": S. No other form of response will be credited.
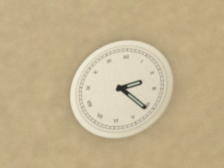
{"hour": 2, "minute": 21}
